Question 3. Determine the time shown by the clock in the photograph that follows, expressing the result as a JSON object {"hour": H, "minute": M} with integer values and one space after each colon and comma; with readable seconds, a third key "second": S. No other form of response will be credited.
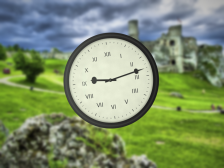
{"hour": 9, "minute": 13}
